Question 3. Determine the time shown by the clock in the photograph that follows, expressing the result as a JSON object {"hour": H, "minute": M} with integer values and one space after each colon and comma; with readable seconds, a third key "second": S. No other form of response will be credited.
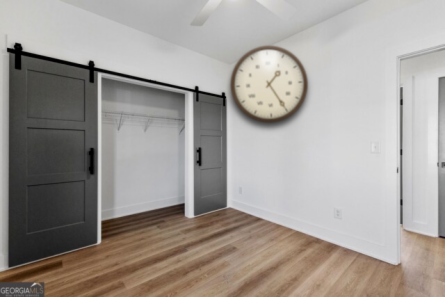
{"hour": 1, "minute": 25}
